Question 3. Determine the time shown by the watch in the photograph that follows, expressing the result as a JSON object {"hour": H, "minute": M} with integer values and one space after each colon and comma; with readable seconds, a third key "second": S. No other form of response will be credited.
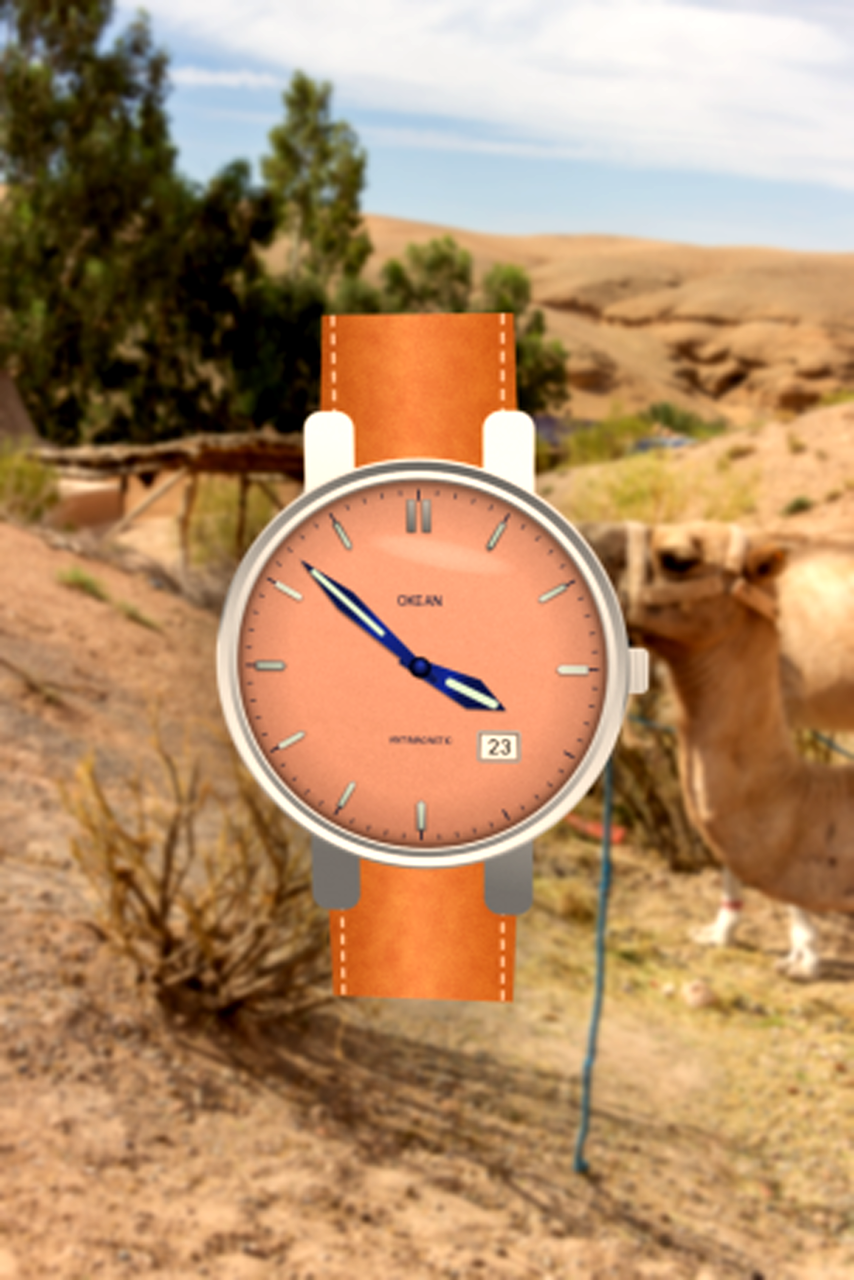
{"hour": 3, "minute": 52}
